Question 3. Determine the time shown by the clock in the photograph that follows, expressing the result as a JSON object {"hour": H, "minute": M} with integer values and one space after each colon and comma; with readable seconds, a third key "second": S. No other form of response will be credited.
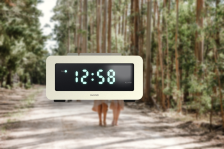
{"hour": 12, "minute": 58}
